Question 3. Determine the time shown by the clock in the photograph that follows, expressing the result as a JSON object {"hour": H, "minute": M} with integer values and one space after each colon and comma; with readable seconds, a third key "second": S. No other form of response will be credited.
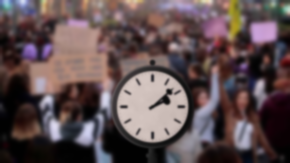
{"hour": 2, "minute": 8}
